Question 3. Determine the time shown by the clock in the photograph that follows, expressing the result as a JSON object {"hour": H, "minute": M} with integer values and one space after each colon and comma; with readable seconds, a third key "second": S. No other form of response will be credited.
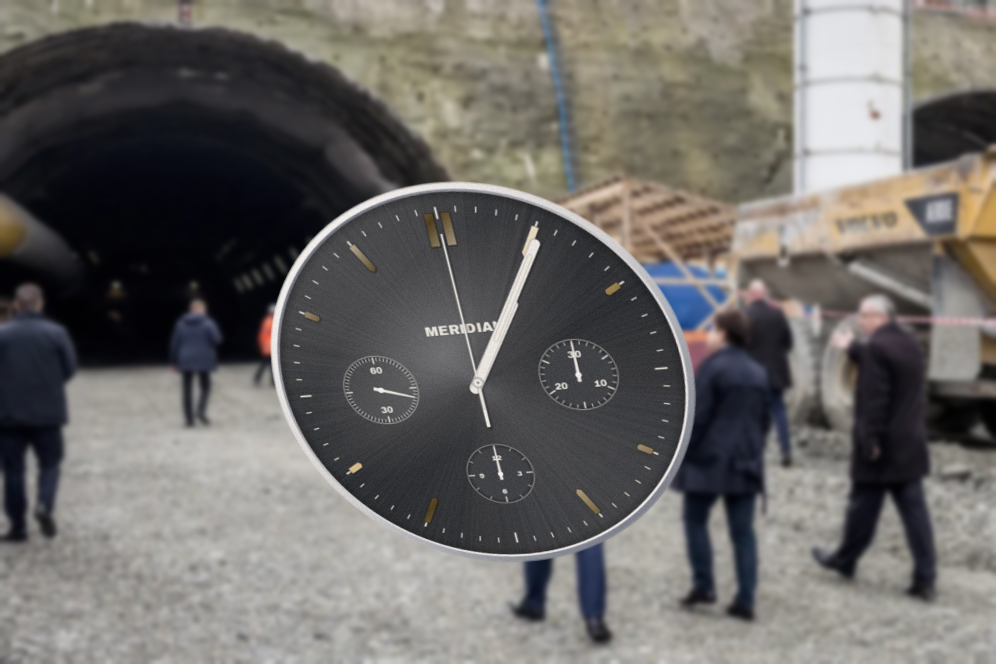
{"hour": 1, "minute": 5, "second": 18}
